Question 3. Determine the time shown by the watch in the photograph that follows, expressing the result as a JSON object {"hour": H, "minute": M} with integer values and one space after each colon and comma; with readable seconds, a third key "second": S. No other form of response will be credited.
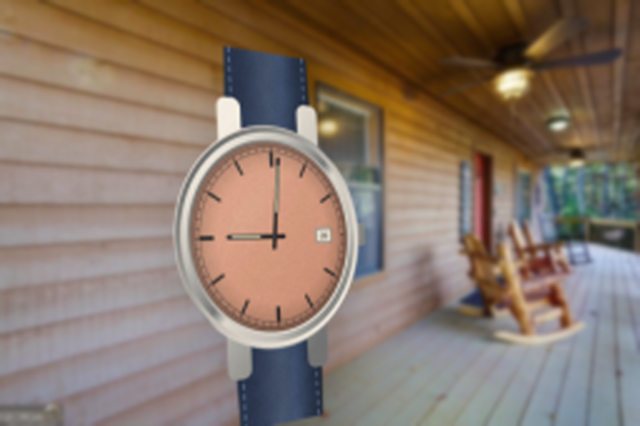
{"hour": 9, "minute": 1}
